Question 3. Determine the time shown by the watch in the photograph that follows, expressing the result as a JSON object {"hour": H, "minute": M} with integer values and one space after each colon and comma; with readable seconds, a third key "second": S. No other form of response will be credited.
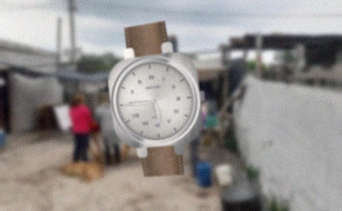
{"hour": 5, "minute": 45}
